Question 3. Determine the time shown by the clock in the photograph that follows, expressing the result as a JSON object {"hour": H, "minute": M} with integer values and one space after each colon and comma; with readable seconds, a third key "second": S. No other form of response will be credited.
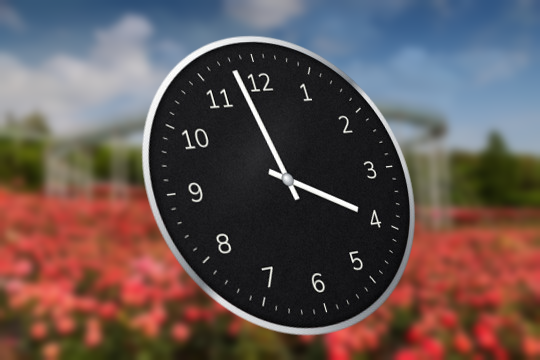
{"hour": 3, "minute": 58}
